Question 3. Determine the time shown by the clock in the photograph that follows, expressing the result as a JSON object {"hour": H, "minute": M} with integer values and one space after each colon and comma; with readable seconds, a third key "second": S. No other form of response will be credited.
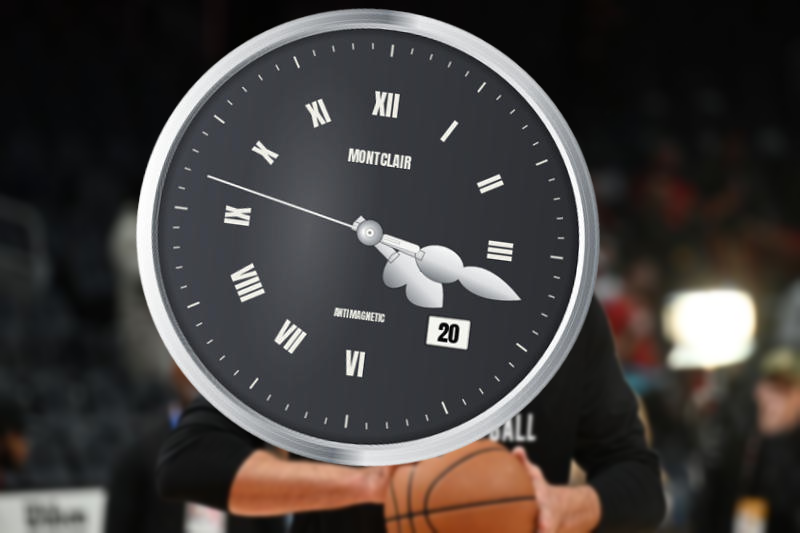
{"hour": 4, "minute": 17, "second": 47}
